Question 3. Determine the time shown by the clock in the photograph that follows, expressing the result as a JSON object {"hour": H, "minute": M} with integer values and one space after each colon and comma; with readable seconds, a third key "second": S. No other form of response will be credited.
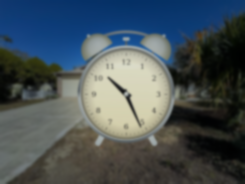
{"hour": 10, "minute": 26}
